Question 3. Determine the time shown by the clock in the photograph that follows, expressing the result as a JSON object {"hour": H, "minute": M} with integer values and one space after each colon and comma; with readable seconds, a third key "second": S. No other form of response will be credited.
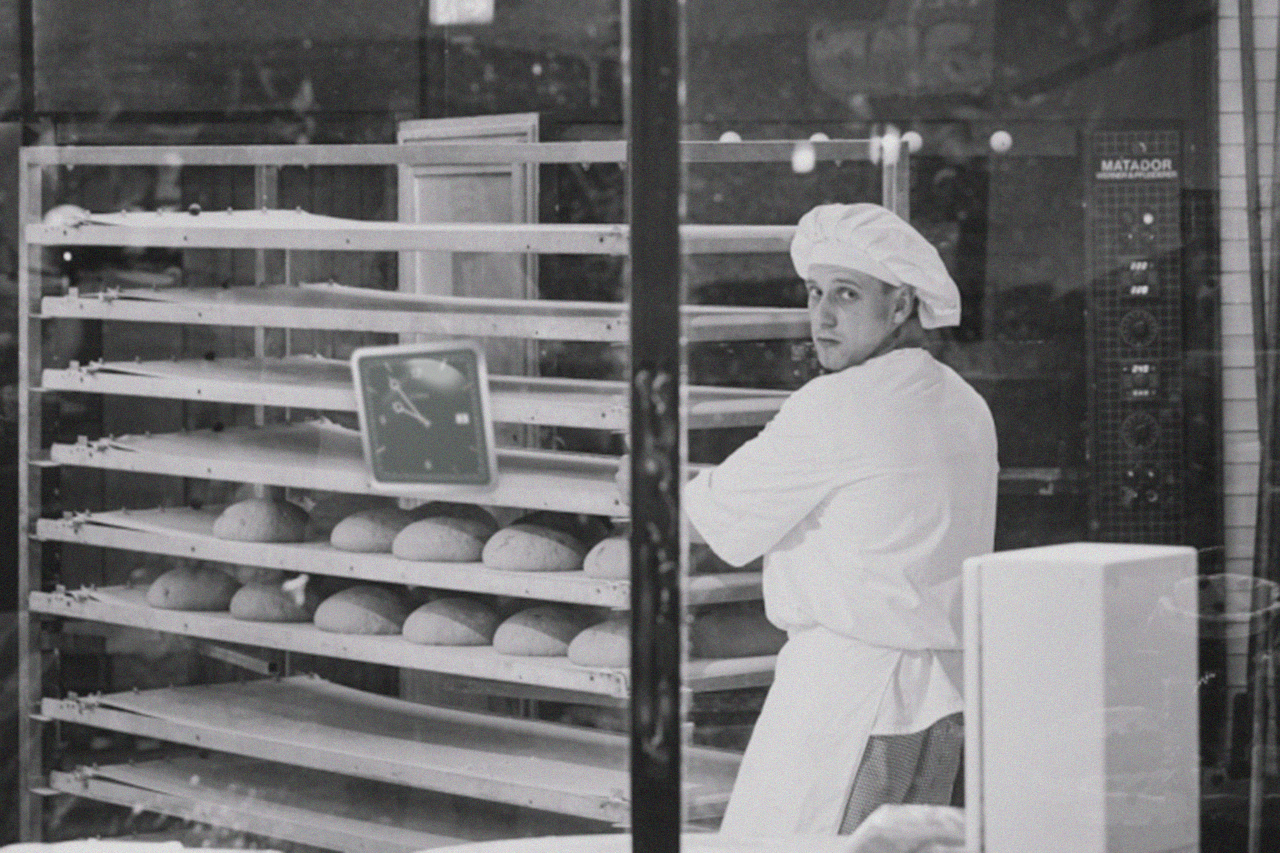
{"hour": 9, "minute": 54}
